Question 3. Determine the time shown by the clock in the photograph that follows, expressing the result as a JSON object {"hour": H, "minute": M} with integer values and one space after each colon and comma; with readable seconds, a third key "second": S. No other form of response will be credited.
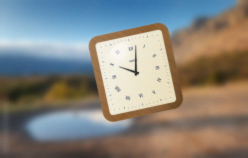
{"hour": 10, "minute": 2}
